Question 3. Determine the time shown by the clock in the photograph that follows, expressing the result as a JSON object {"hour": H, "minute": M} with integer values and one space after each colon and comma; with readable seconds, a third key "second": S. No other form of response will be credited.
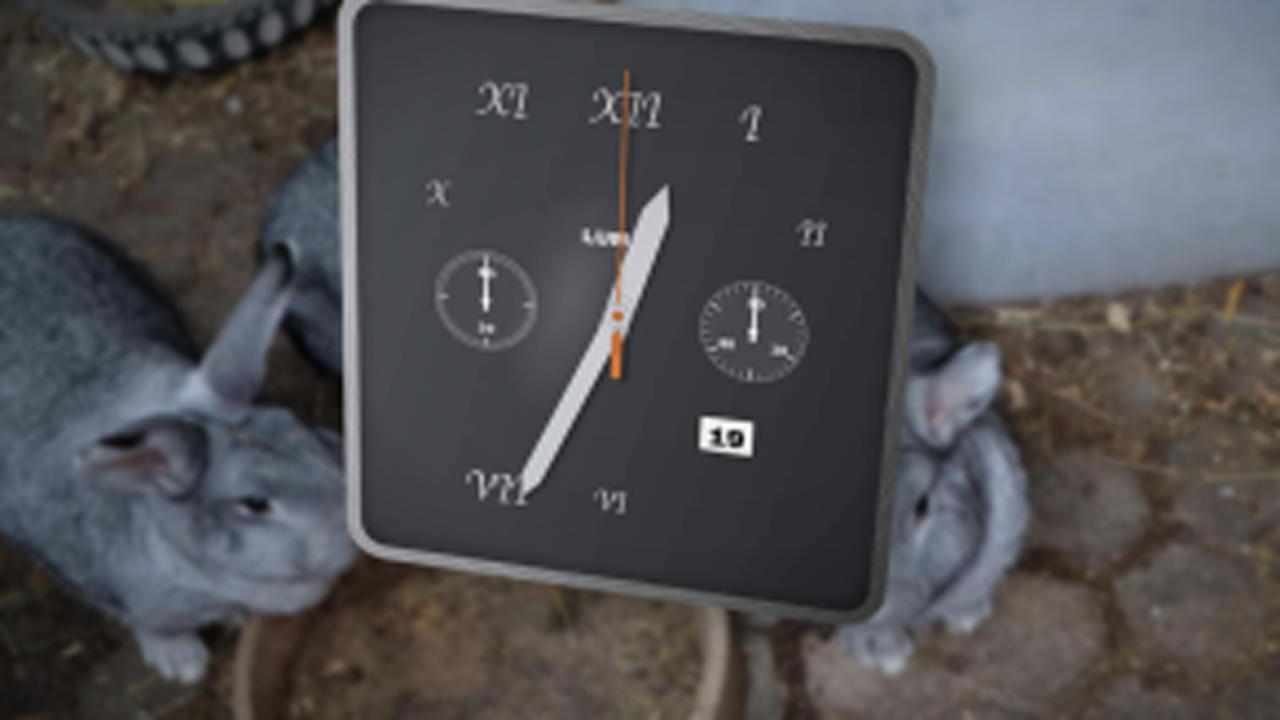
{"hour": 12, "minute": 34}
